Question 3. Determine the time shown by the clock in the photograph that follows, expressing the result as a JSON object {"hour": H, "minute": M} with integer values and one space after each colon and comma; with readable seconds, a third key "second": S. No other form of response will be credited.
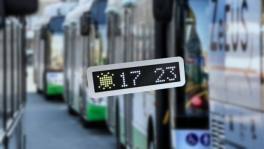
{"hour": 17, "minute": 23}
